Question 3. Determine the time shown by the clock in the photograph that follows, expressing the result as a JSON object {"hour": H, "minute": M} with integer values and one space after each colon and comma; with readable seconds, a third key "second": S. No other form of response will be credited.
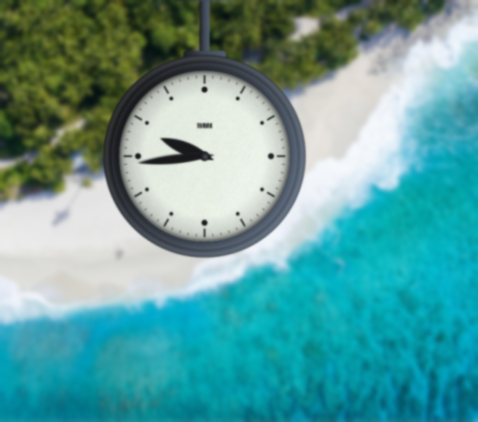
{"hour": 9, "minute": 44}
